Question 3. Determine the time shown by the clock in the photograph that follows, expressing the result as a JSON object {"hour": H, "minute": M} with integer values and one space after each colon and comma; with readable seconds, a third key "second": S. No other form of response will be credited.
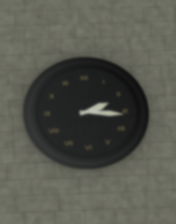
{"hour": 2, "minute": 16}
